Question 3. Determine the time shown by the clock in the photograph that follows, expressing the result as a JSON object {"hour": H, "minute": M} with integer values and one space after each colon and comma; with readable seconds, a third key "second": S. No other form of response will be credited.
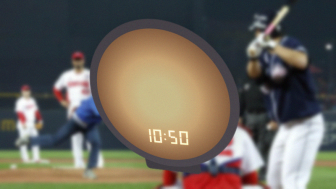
{"hour": 10, "minute": 50}
